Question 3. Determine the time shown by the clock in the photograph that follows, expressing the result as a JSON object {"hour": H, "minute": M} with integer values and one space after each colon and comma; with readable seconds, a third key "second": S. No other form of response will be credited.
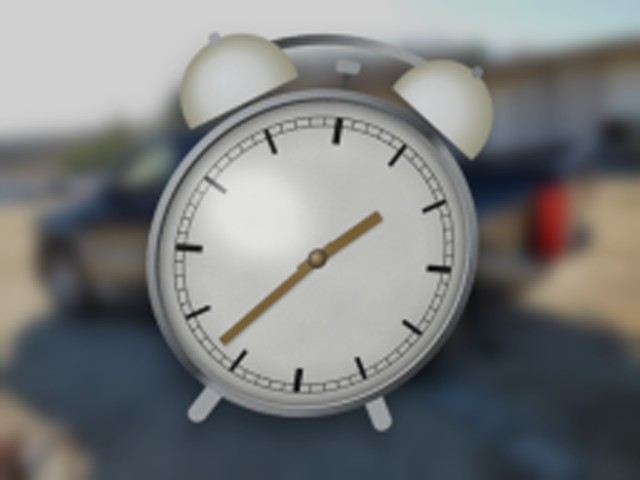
{"hour": 1, "minute": 37}
